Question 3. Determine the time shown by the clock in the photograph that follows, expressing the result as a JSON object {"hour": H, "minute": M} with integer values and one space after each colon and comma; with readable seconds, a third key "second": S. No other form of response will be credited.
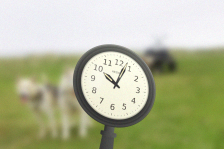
{"hour": 10, "minute": 3}
